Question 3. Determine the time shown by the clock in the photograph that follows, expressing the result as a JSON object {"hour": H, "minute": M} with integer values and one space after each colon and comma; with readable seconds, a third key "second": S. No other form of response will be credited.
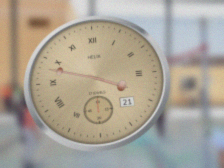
{"hour": 3, "minute": 48}
